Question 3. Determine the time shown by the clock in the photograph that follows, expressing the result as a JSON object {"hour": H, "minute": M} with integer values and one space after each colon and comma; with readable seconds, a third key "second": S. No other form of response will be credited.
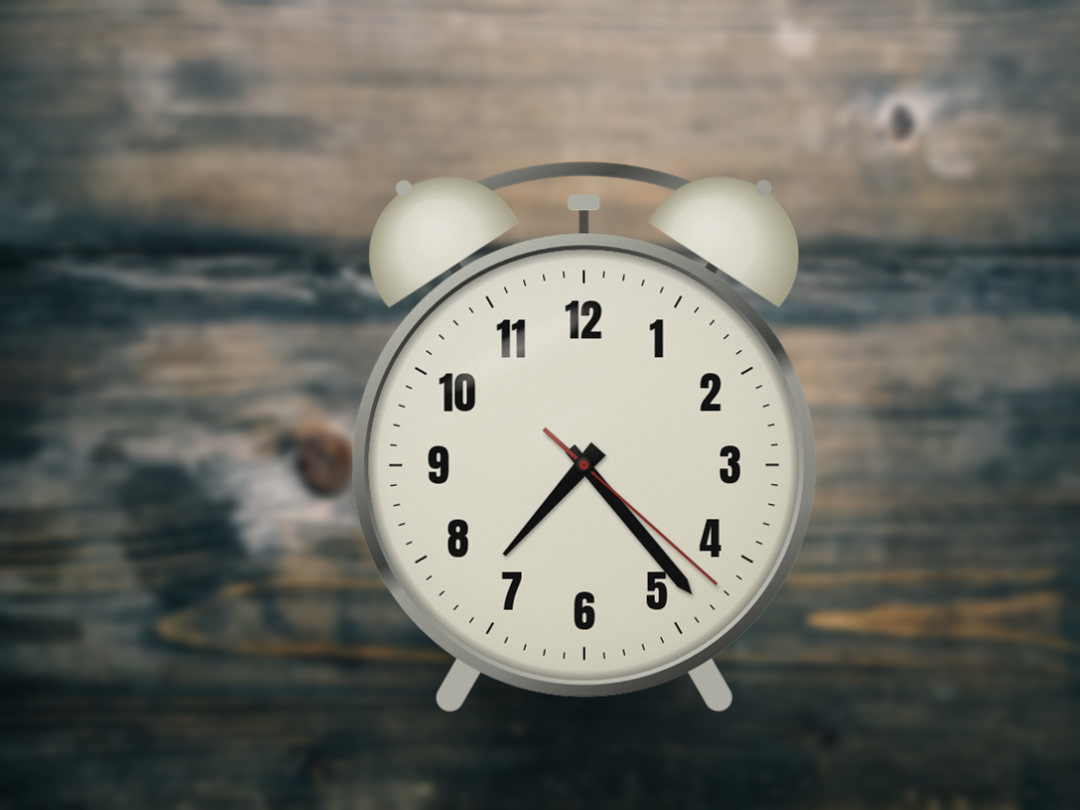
{"hour": 7, "minute": 23, "second": 22}
